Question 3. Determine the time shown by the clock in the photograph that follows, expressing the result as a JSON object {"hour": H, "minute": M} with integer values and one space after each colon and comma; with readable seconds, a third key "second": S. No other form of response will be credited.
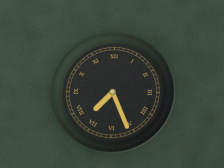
{"hour": 7, "minute": 26}
